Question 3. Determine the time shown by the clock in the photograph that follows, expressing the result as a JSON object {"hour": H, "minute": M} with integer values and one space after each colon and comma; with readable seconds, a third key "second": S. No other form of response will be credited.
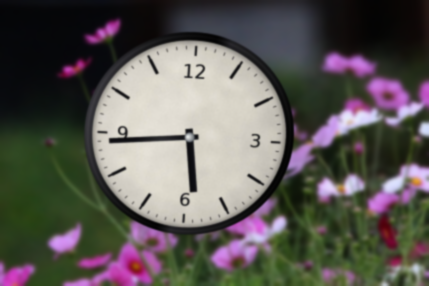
{"hour": 5, "minute": 44}
